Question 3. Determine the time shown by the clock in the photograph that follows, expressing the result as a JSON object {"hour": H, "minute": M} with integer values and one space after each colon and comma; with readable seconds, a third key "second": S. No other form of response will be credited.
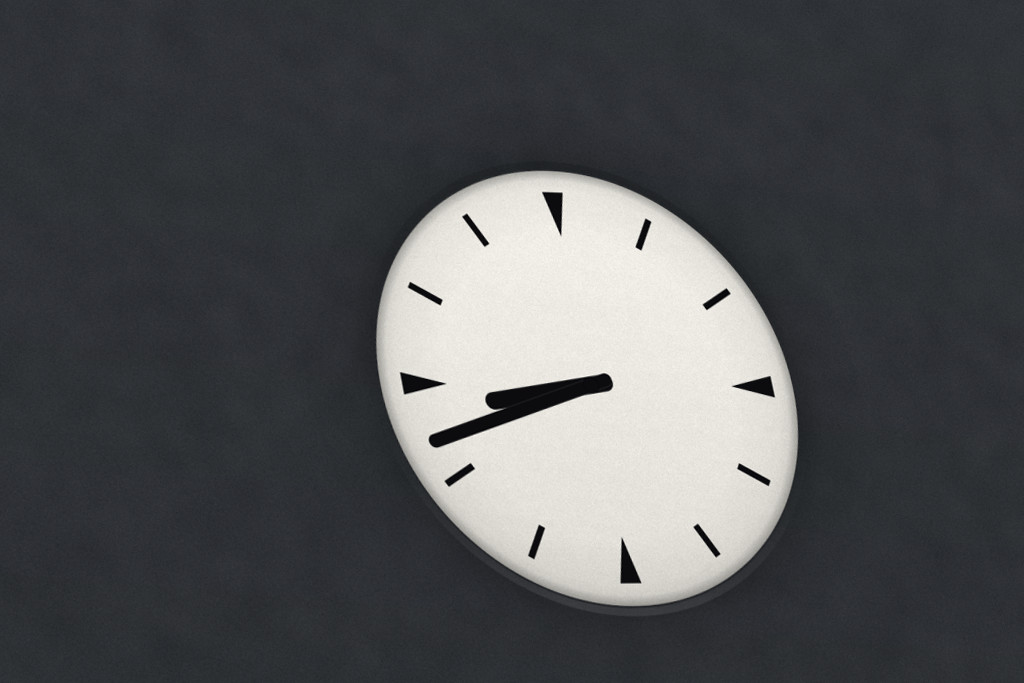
{"hour": 8, "minute": 42}
